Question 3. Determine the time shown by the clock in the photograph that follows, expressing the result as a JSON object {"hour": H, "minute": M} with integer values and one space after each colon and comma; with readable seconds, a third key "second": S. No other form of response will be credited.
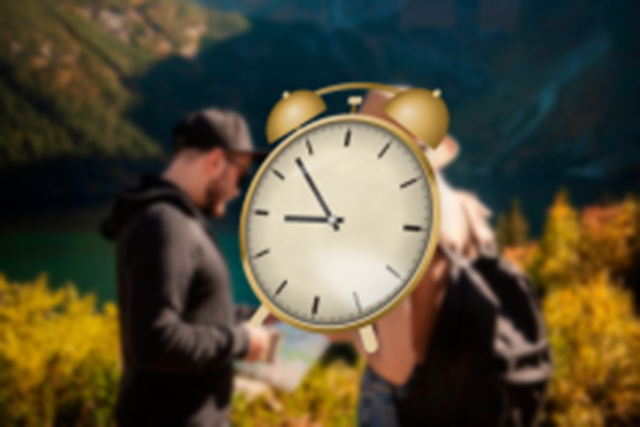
{"hour": 8, "minute": 53}
